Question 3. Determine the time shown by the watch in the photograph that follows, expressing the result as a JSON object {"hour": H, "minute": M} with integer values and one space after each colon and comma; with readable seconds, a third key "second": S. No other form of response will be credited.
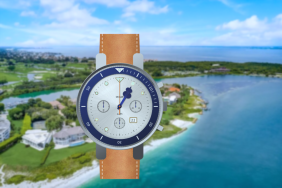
{"hour": 1, "minute": 5}
